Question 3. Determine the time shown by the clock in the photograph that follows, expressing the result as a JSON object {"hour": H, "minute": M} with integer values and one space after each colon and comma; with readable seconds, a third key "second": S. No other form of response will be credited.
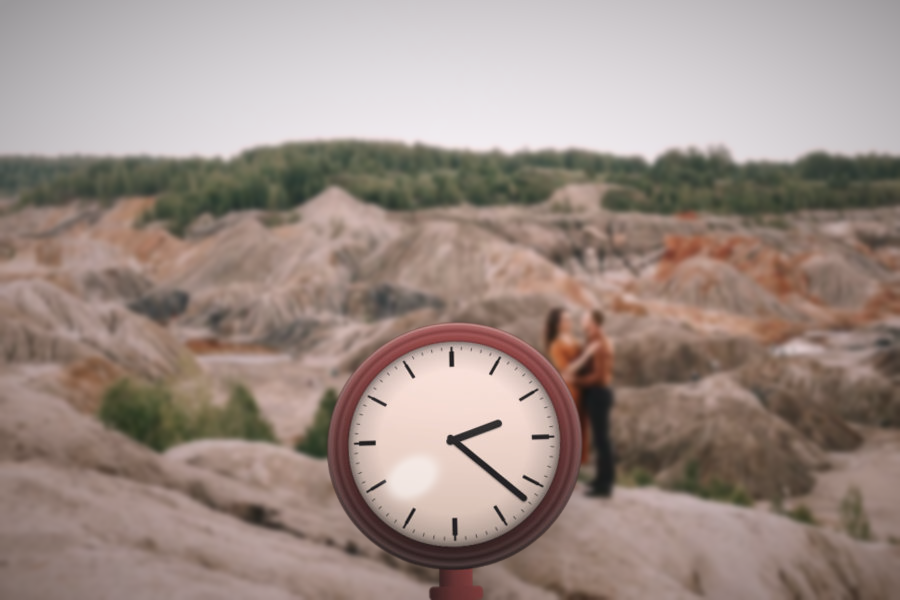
{"hour": 2, "minute": 22}
